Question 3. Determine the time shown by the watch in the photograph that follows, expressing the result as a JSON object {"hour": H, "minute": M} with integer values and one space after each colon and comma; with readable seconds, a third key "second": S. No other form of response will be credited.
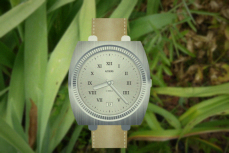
{"hour": 8, "minute": 23}
